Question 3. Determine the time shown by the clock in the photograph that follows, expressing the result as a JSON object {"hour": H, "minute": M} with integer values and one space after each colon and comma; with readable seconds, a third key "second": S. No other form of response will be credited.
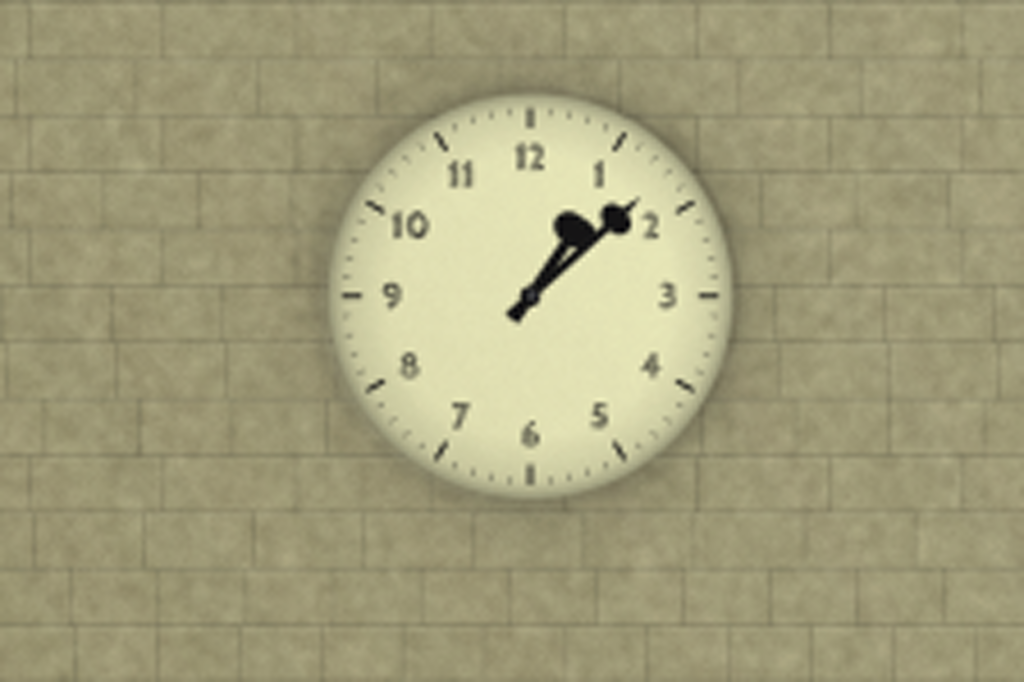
{"hour": 1, "minute": 8}
